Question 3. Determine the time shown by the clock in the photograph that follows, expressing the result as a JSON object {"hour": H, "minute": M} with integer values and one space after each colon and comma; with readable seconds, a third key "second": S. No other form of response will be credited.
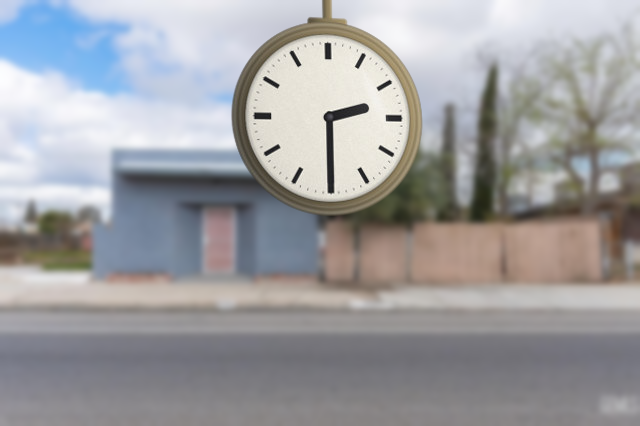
{"hour": 2, "minute": 30}
